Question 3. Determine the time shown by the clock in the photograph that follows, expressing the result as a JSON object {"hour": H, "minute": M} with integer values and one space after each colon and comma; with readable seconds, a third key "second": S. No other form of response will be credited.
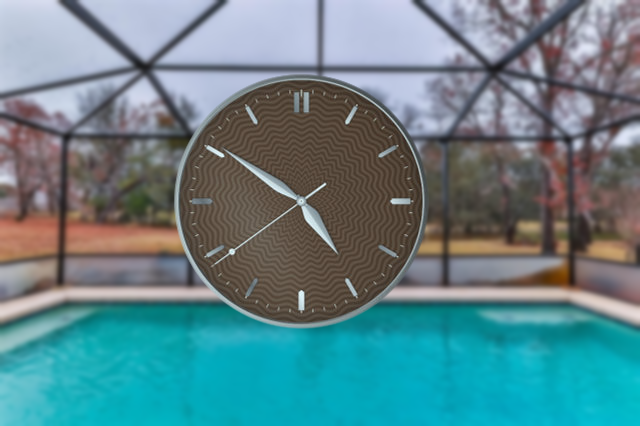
{"hour": 4, "minute": 50, "second": 39}
